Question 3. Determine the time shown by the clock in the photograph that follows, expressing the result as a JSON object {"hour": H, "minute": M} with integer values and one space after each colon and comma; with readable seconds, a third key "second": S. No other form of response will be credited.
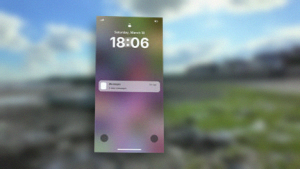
{"hour": 18, "minute": 6}
